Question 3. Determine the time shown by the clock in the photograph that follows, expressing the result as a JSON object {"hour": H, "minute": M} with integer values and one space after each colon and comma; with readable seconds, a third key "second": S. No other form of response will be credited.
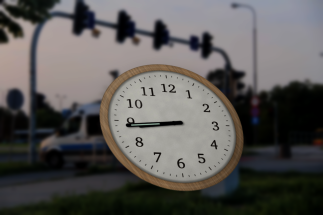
{"hour": 8, "minute": 44}
